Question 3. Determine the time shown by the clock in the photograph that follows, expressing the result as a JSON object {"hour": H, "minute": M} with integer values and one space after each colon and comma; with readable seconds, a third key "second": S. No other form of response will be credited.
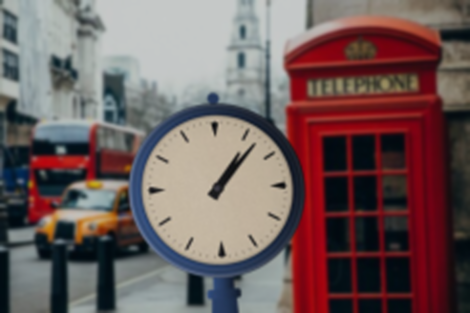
{"hour": 1, "minute": 7}
